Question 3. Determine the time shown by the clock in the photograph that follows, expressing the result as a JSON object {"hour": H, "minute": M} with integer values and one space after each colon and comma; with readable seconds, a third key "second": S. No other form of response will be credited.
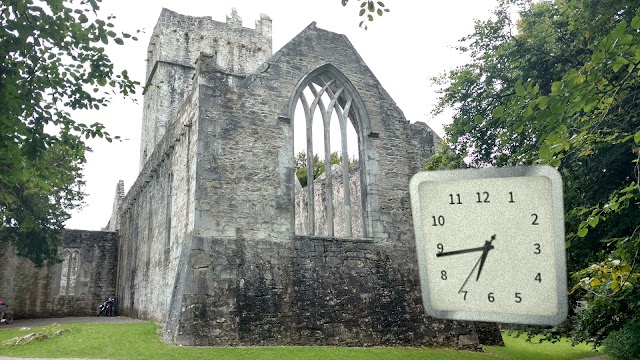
{"hour": 6, "minute": 43, "second": 36}
